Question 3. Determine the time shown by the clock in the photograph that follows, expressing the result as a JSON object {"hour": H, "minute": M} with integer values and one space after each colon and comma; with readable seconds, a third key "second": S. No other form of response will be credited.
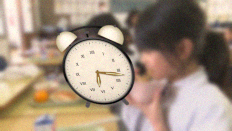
{"hour": 6, "minute": 17}
